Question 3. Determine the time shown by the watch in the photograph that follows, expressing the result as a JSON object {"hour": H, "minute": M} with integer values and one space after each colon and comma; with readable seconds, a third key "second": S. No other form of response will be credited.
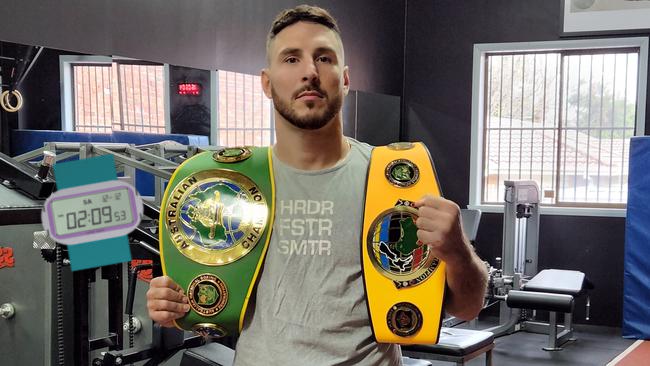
{"hour": 2, "minute": 9}
